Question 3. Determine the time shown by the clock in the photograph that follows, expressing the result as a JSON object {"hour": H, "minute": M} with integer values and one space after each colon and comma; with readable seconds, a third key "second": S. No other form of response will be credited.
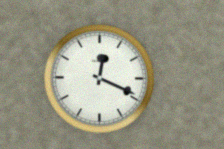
{"hour": 12, "minute": 19}
